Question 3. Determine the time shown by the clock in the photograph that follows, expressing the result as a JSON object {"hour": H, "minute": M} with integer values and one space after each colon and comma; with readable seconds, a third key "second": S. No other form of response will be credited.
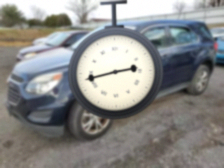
{"hour": 2, "minute": 43}
